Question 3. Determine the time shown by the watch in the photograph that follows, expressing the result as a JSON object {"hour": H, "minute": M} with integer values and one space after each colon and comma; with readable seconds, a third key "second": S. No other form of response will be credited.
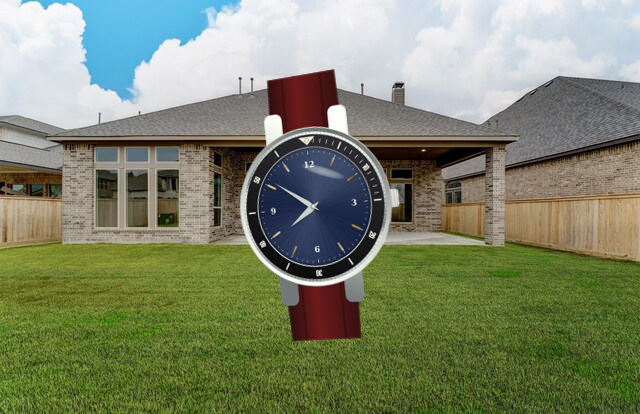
{"hour": 7, "minute": 51}
